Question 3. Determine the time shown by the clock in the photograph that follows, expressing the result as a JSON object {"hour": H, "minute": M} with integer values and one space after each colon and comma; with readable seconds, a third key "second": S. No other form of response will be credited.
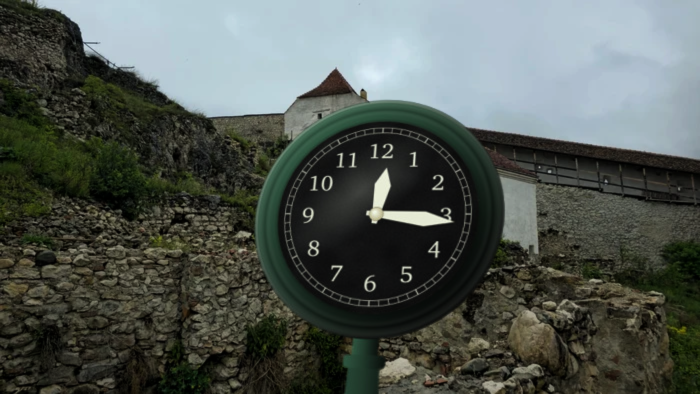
{"hour": 12, "minute": 16}
